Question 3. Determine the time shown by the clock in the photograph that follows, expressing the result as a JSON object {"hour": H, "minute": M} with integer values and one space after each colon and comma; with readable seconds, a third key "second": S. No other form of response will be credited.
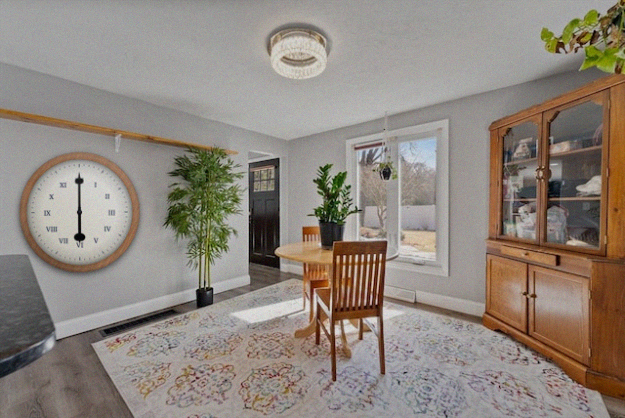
{"hour": 6, "minute": 0}
